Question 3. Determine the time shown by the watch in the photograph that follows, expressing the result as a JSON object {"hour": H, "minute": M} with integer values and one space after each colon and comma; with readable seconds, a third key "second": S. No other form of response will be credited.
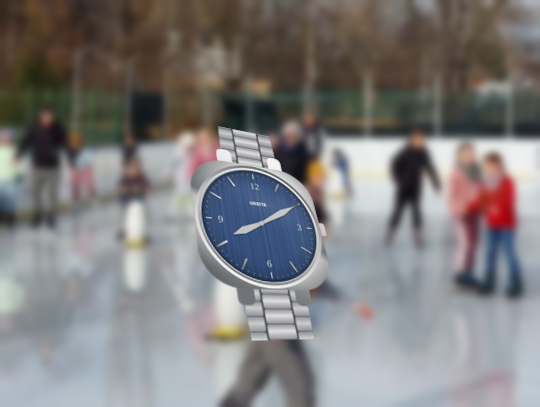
{"hour": 8, "minute": 10}
